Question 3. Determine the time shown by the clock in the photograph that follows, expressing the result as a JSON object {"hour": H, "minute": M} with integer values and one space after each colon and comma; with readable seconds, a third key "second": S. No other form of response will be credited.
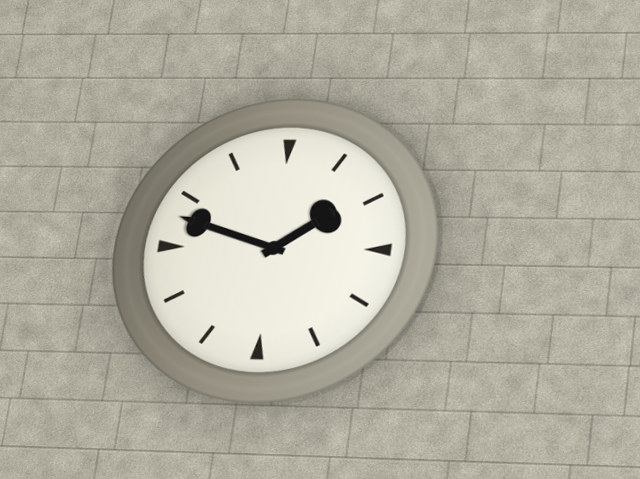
{"hour": 1, "minute": 48}
